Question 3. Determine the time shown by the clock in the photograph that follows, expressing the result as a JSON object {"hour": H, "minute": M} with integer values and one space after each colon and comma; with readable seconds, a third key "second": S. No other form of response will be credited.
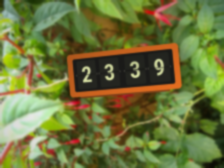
{"hour": 23, "minute": 39}
